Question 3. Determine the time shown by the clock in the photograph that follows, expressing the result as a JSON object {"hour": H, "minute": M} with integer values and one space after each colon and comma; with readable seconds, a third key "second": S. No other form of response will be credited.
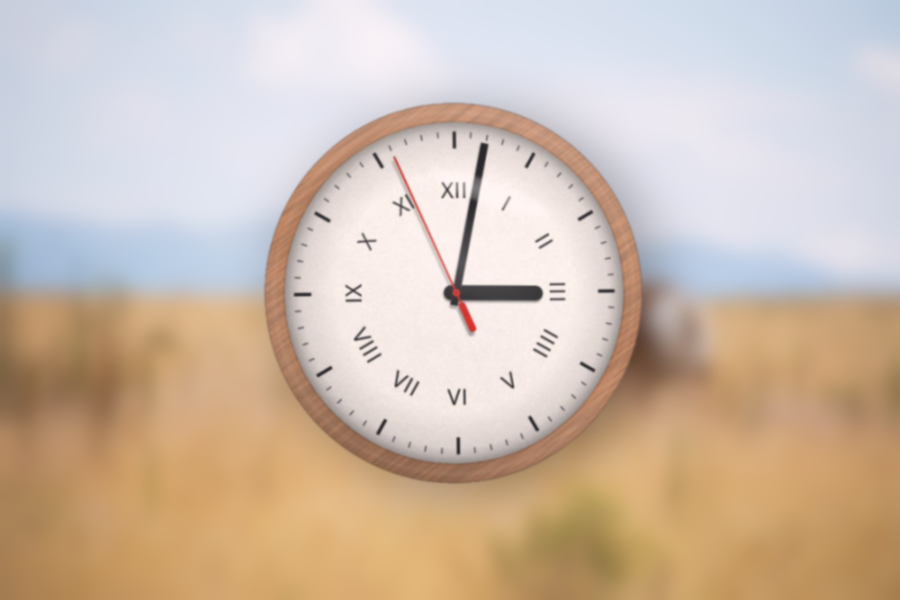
{"hour": 3, "minute": 1, "second": 56}
